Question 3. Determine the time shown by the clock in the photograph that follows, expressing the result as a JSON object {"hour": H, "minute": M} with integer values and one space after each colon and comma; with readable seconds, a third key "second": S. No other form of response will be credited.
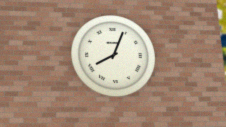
{"hour": 8, "minute": 4}
